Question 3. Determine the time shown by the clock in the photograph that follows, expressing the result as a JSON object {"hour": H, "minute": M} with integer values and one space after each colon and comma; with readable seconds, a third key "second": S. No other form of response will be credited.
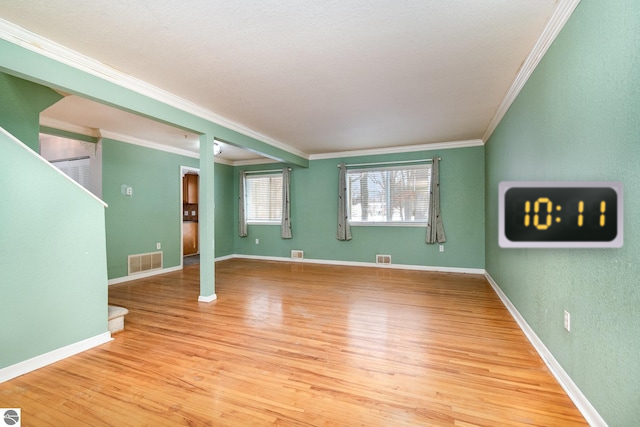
{"hour": 10, "minute": 11}
